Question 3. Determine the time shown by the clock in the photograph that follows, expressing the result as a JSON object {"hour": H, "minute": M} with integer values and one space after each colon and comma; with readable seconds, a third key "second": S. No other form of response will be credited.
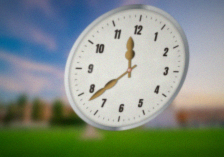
{"hour": 11, "minute": 38}
